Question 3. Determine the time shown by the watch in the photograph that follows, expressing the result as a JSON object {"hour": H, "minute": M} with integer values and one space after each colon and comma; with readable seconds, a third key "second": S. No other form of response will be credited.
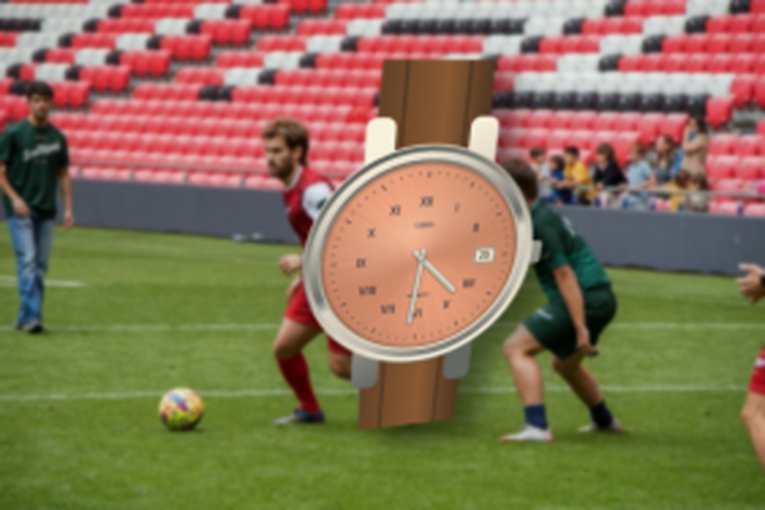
{"hour": 4, "minute": 31}
